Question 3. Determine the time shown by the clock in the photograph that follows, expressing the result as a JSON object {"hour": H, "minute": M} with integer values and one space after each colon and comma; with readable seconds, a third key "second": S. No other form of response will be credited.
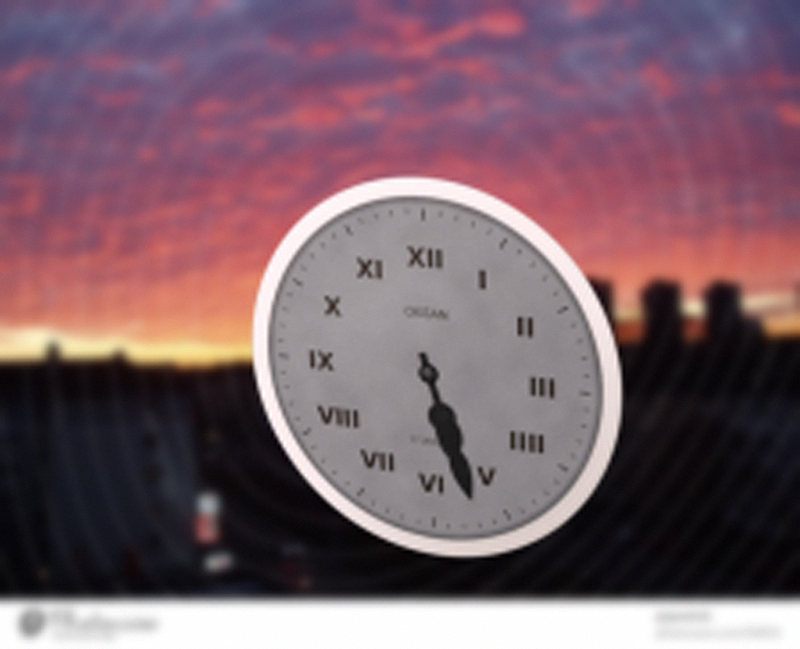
{"hour": 5, "minute": 27}
